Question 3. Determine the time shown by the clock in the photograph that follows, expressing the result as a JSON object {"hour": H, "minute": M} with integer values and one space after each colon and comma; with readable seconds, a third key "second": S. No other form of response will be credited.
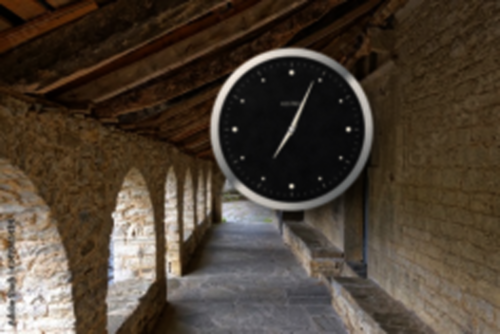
{"hour": 7, "minute": 4}
